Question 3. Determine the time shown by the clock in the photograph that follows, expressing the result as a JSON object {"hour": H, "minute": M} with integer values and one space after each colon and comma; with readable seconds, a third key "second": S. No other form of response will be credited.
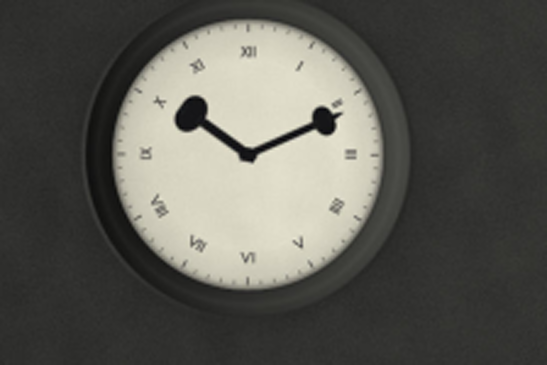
{"hour": 10, "minute": 11}
